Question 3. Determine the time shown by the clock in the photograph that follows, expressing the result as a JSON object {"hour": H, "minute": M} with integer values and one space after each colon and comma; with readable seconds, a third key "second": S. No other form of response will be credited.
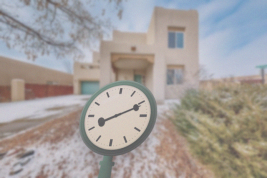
{"hour": 8, "minute": 11}
